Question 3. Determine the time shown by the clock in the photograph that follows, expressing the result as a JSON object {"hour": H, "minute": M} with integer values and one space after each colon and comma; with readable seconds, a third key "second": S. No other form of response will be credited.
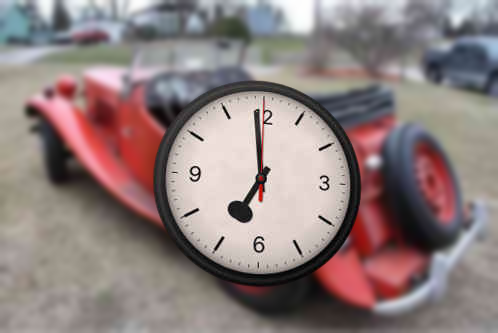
{"hour": 6, "minute": 59, "second": 0}
